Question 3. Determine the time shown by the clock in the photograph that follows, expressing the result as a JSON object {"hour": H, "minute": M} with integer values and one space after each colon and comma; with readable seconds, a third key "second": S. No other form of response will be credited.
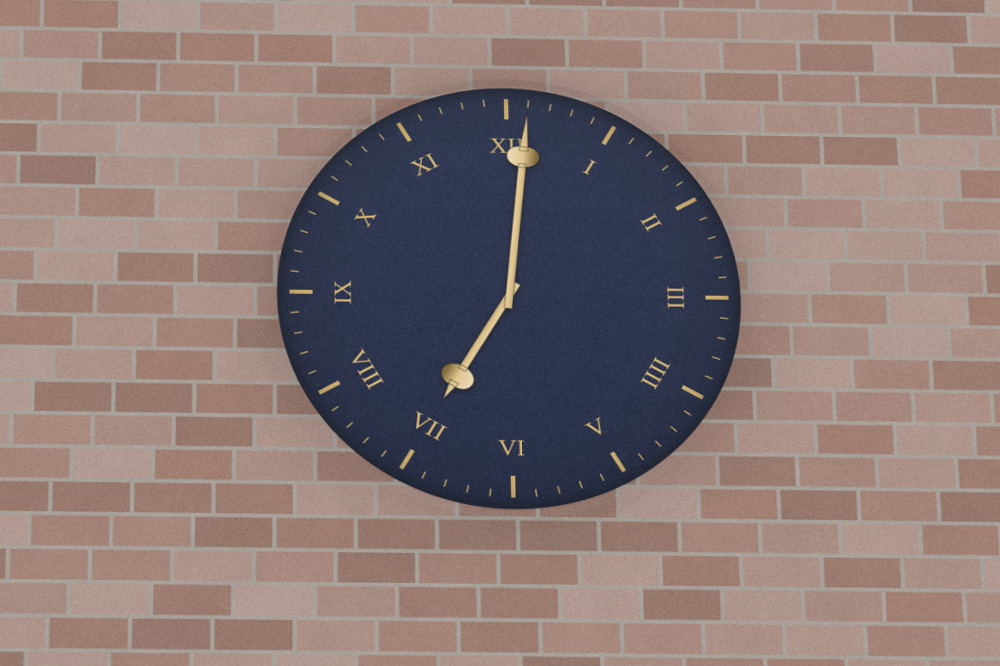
{"hour": 7, "minute": 1}
